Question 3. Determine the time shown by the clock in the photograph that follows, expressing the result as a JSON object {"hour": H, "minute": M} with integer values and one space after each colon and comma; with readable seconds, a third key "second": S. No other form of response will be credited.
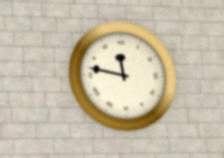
{"hour": 11, "minute": 47}
